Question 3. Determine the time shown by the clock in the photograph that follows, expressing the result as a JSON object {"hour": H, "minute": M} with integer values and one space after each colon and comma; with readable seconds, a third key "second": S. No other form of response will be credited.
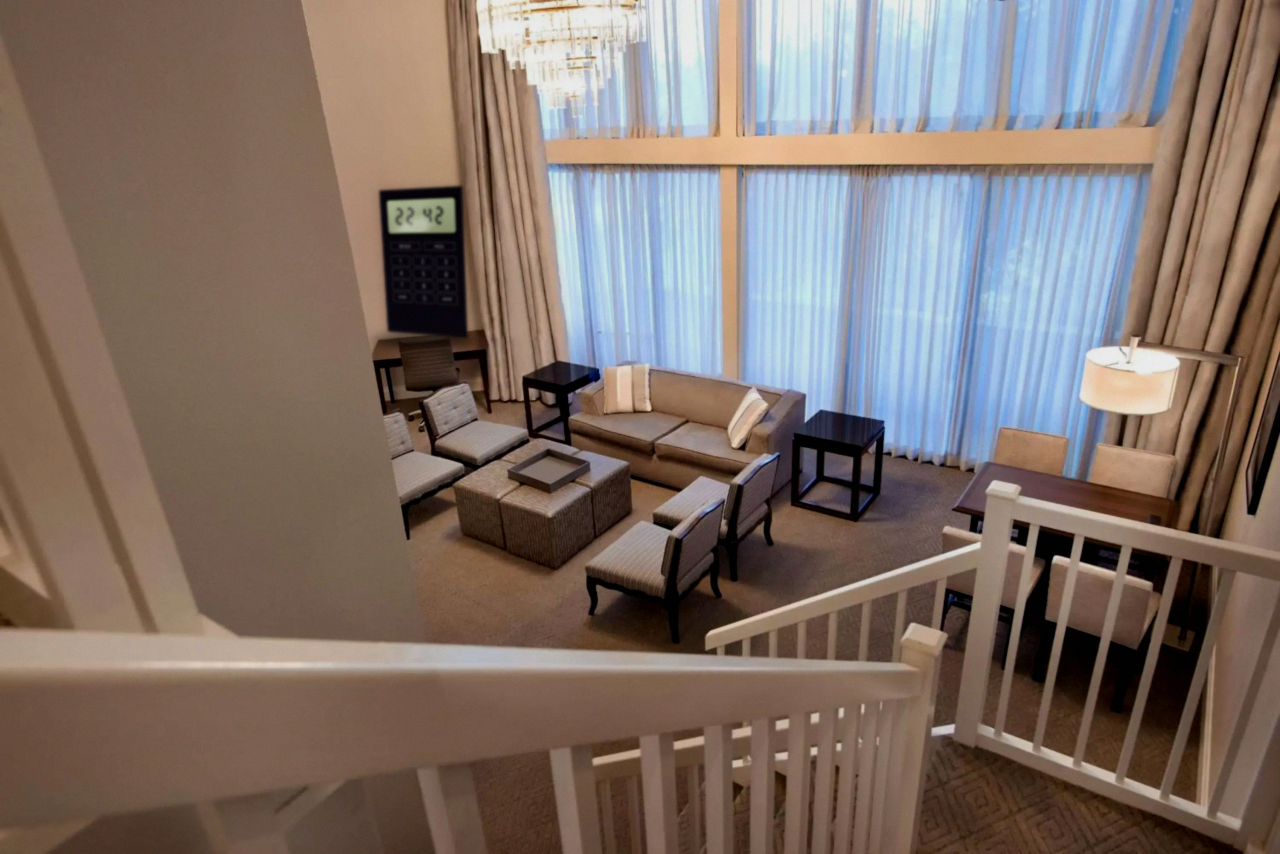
{"hour": 22, "minute": 42}
